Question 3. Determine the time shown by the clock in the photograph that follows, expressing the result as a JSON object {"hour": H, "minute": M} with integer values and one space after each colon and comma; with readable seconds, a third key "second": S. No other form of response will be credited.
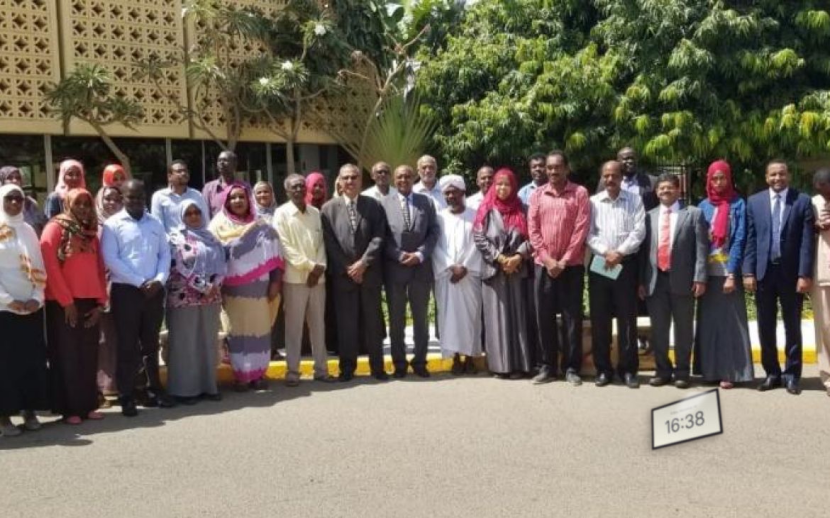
{"hour": 16, "minute": 38}
